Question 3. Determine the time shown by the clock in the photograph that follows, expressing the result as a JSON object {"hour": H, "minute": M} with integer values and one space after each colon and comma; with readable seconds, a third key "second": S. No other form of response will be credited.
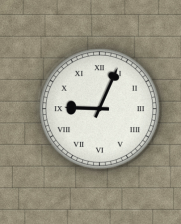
{"hour": 9, "minute": 4}
